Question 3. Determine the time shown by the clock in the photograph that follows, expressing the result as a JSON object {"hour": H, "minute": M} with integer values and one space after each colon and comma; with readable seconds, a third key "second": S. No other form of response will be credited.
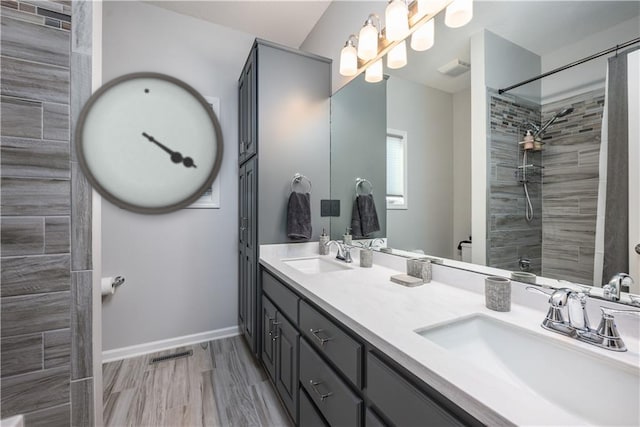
{"hour": 4, "minute": 21}
